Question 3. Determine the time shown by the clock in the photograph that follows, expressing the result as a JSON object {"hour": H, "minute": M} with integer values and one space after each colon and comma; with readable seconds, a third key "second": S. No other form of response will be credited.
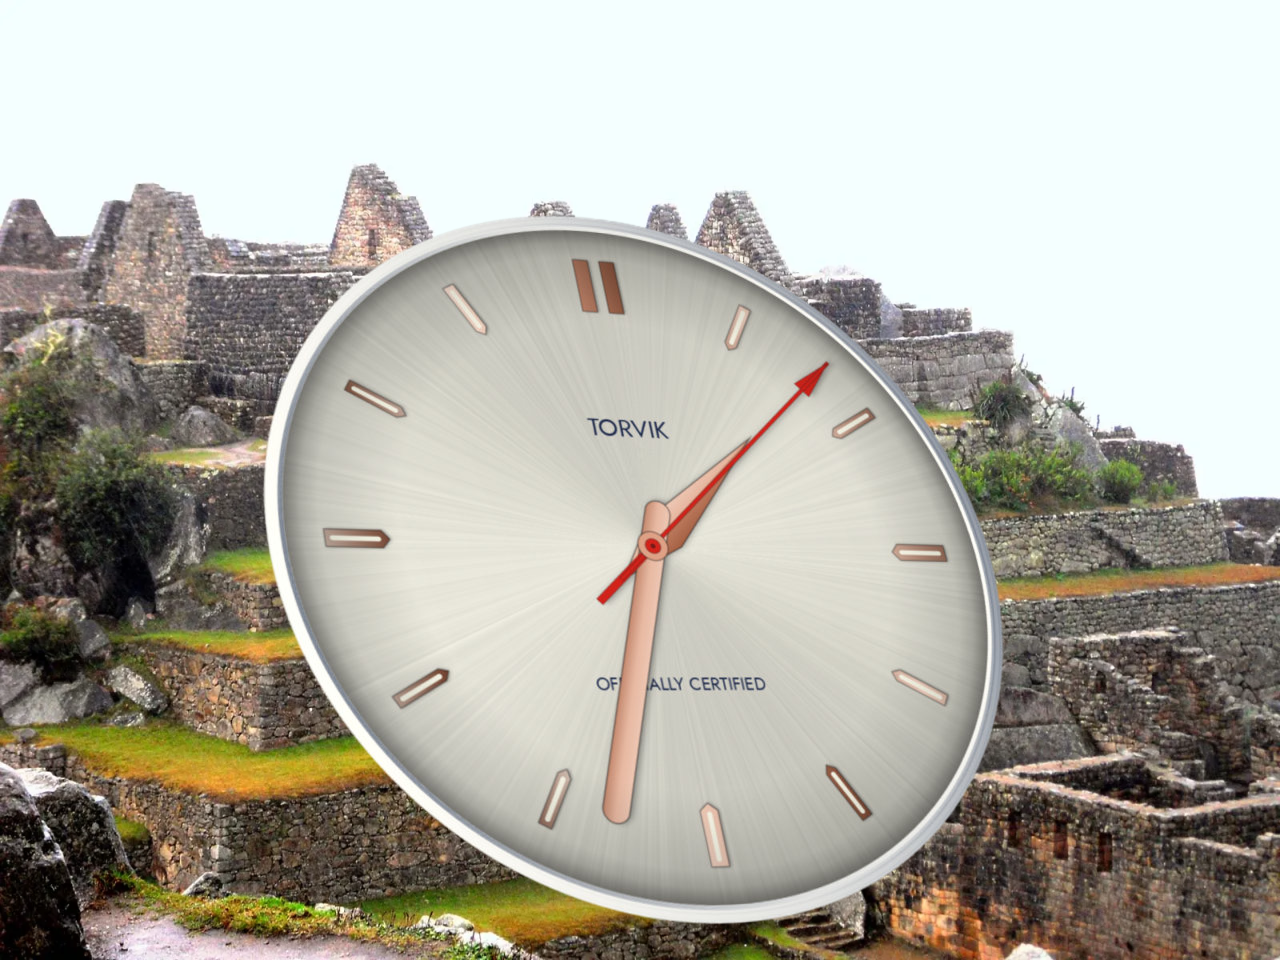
{"hour": 1, "minute": 33, "second": 8}
